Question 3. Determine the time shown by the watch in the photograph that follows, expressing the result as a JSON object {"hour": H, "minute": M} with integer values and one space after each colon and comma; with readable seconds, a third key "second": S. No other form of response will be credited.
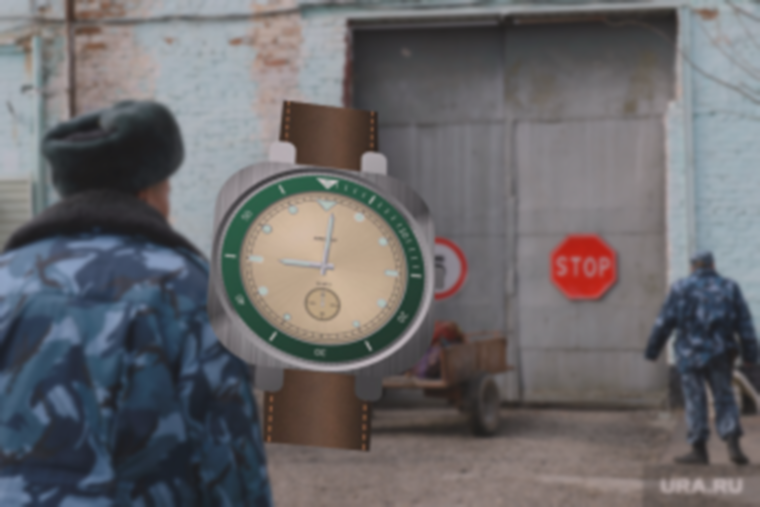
{"hour": 9, "minute": 1}
